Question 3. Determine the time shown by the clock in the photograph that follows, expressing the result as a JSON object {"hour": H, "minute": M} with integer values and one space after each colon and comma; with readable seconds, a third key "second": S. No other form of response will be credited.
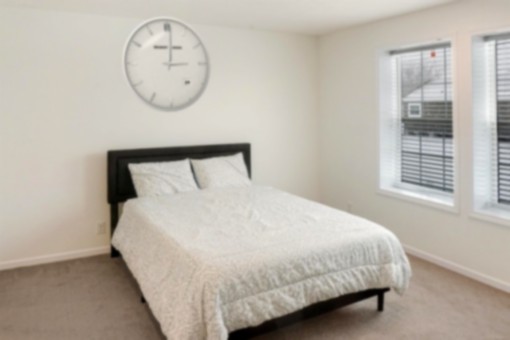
{"hour": 3, "minute": 1}
